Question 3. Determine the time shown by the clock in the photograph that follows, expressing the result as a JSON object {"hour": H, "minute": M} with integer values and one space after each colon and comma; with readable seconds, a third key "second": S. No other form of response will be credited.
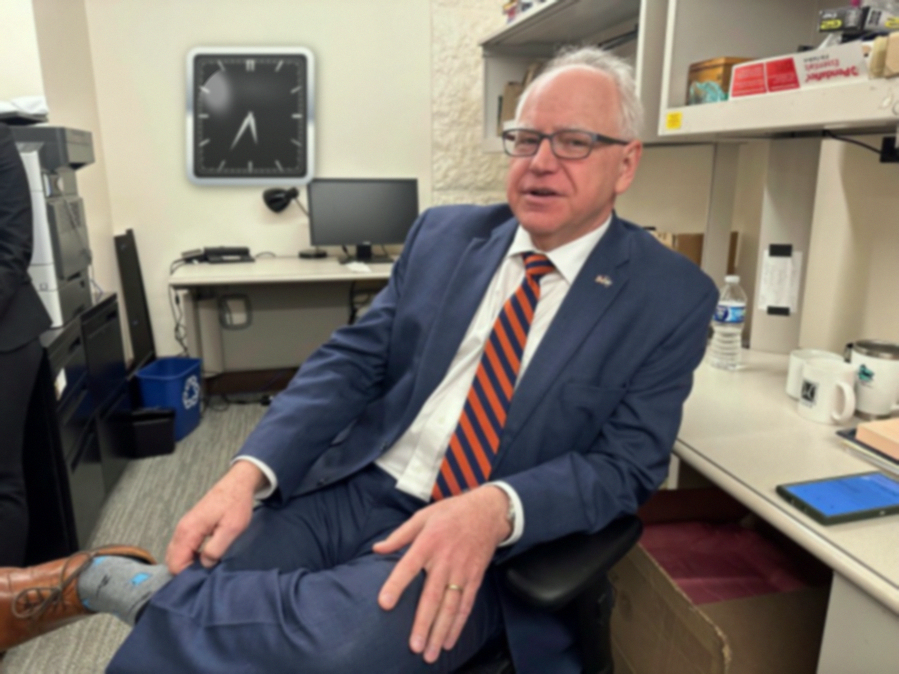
{"hour": 5, "minute": 35}
